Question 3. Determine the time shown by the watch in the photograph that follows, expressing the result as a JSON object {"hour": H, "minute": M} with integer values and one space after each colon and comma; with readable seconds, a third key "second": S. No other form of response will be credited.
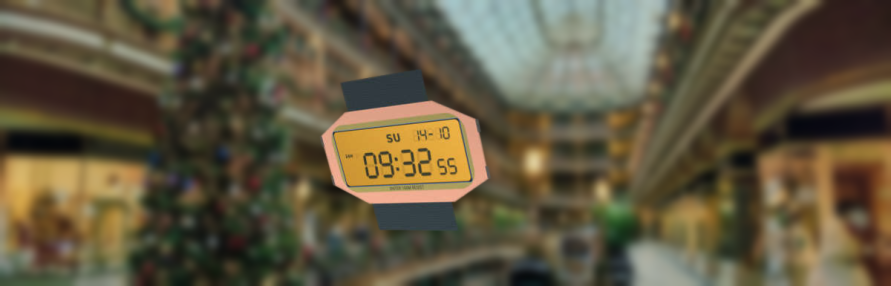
{"hour": 9, "minute": 32, "second": 55}
